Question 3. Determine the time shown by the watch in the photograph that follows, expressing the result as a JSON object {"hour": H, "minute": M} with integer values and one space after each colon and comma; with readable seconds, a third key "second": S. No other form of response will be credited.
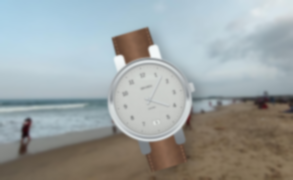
{"hour": 4, "minute": 7}
